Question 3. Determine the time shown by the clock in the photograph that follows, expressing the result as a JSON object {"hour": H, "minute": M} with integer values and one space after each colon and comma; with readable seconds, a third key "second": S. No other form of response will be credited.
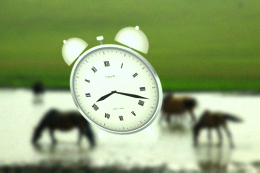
{"hour": 8, "minute": 18}
